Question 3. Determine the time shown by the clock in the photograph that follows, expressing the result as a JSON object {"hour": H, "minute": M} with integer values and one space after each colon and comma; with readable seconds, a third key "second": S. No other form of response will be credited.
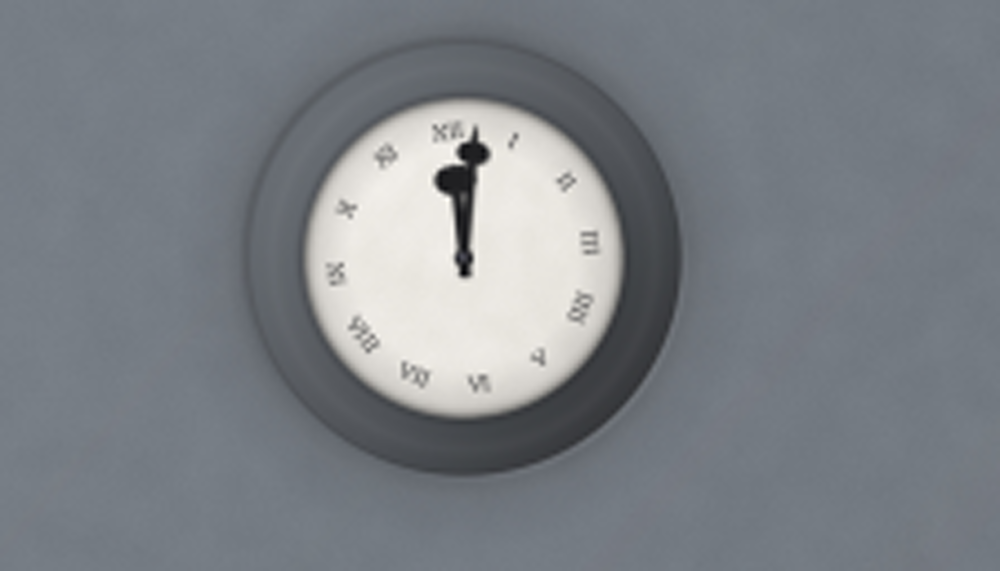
{"hour": 12, "minute": 2}
